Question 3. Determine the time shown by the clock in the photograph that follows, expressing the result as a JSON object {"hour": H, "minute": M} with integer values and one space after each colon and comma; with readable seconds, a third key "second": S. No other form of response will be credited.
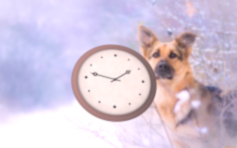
{"hour": 1, "minute": 47}
